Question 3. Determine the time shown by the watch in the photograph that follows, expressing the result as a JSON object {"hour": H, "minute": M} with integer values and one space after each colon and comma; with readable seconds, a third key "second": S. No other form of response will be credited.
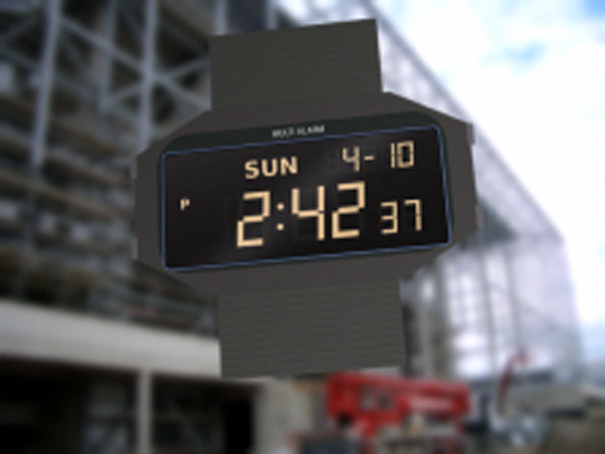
{"hour": 2, "minute": 42, "second": 37}
